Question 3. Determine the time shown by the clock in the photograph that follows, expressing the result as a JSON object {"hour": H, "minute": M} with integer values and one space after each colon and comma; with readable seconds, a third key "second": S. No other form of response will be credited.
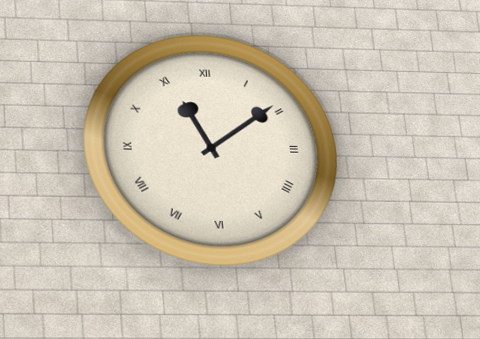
{"hour": 11, "minute": 9}
